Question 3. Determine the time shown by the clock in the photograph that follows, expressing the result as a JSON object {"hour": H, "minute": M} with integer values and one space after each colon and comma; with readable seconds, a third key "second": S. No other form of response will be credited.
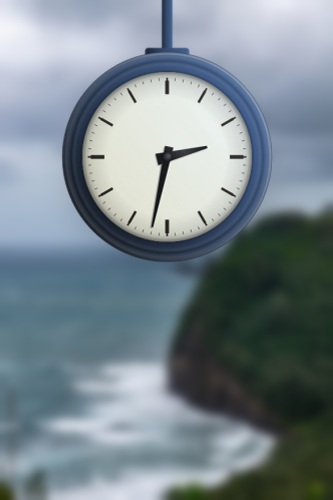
{"hour": 2, "minute": 32}
